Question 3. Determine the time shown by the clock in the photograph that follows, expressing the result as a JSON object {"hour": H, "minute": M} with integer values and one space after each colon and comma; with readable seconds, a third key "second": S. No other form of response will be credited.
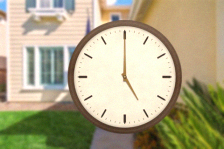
{"hour": 5, "minute": 0}
